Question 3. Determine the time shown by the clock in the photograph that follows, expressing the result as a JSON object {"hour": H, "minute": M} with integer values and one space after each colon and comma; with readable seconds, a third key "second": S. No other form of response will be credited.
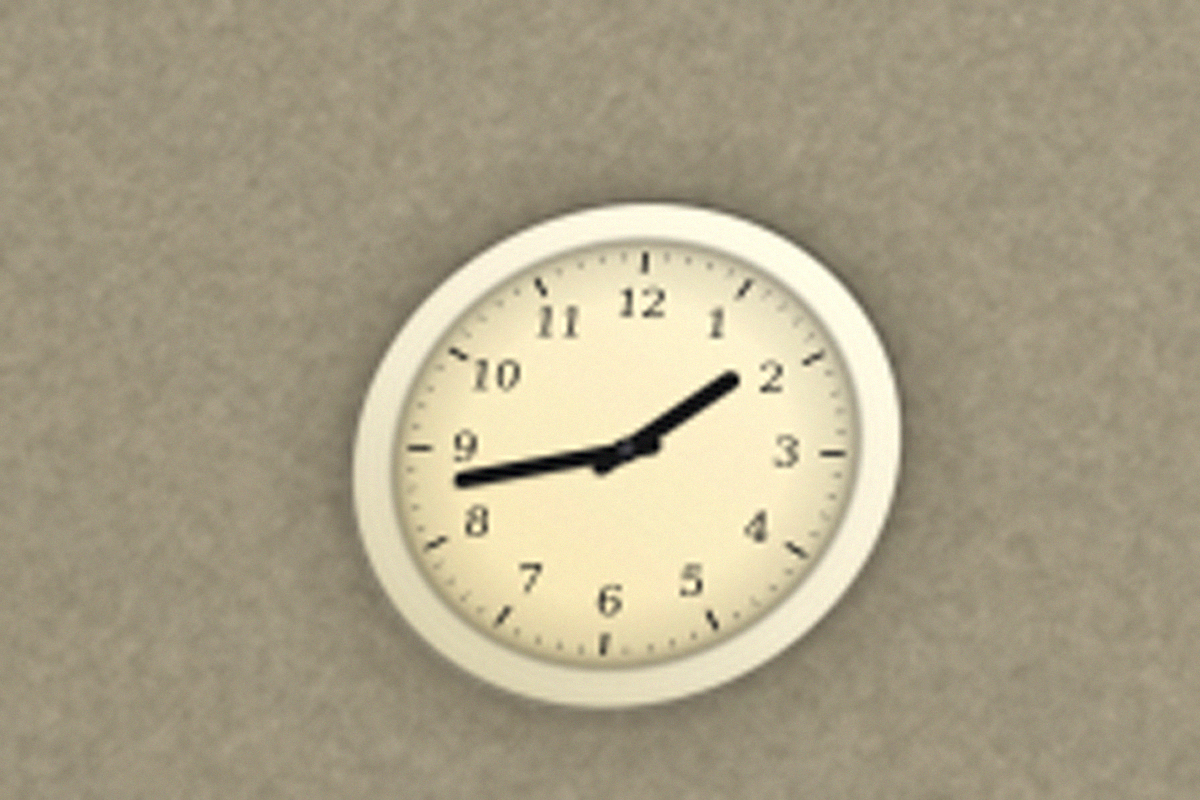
{"hour": 1, "minute": 43}
